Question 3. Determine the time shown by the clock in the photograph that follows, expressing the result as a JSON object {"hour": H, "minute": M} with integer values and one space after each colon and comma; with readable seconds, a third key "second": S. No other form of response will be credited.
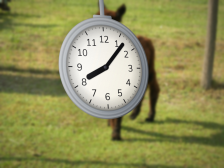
{"hour": 8, "minute": 7}
